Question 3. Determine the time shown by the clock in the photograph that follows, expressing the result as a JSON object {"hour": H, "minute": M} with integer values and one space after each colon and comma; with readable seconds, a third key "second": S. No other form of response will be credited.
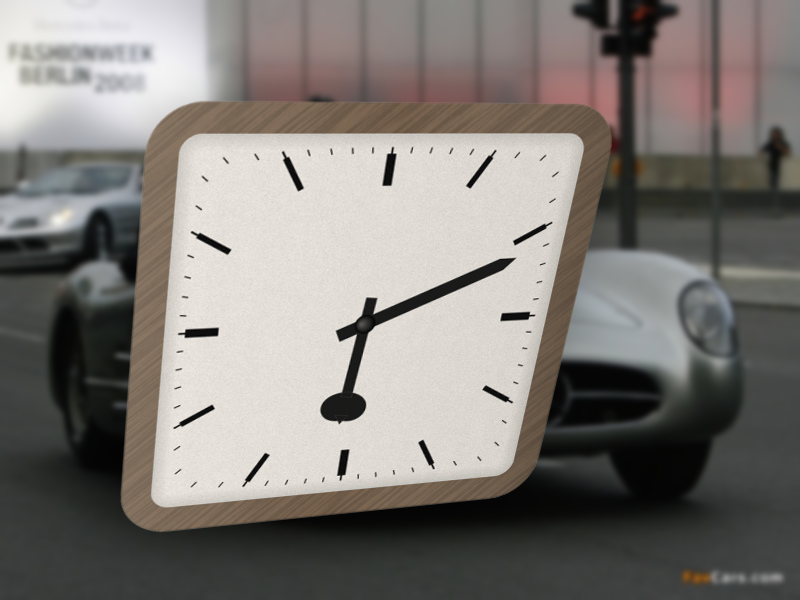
{"hour": 6, "minute": 11}
